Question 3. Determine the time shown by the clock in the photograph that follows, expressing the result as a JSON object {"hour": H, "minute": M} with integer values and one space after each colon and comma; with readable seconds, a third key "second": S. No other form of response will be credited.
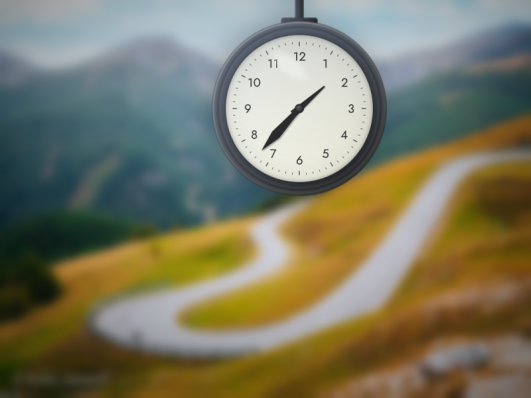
{"hour": 1, "minute": 37}
